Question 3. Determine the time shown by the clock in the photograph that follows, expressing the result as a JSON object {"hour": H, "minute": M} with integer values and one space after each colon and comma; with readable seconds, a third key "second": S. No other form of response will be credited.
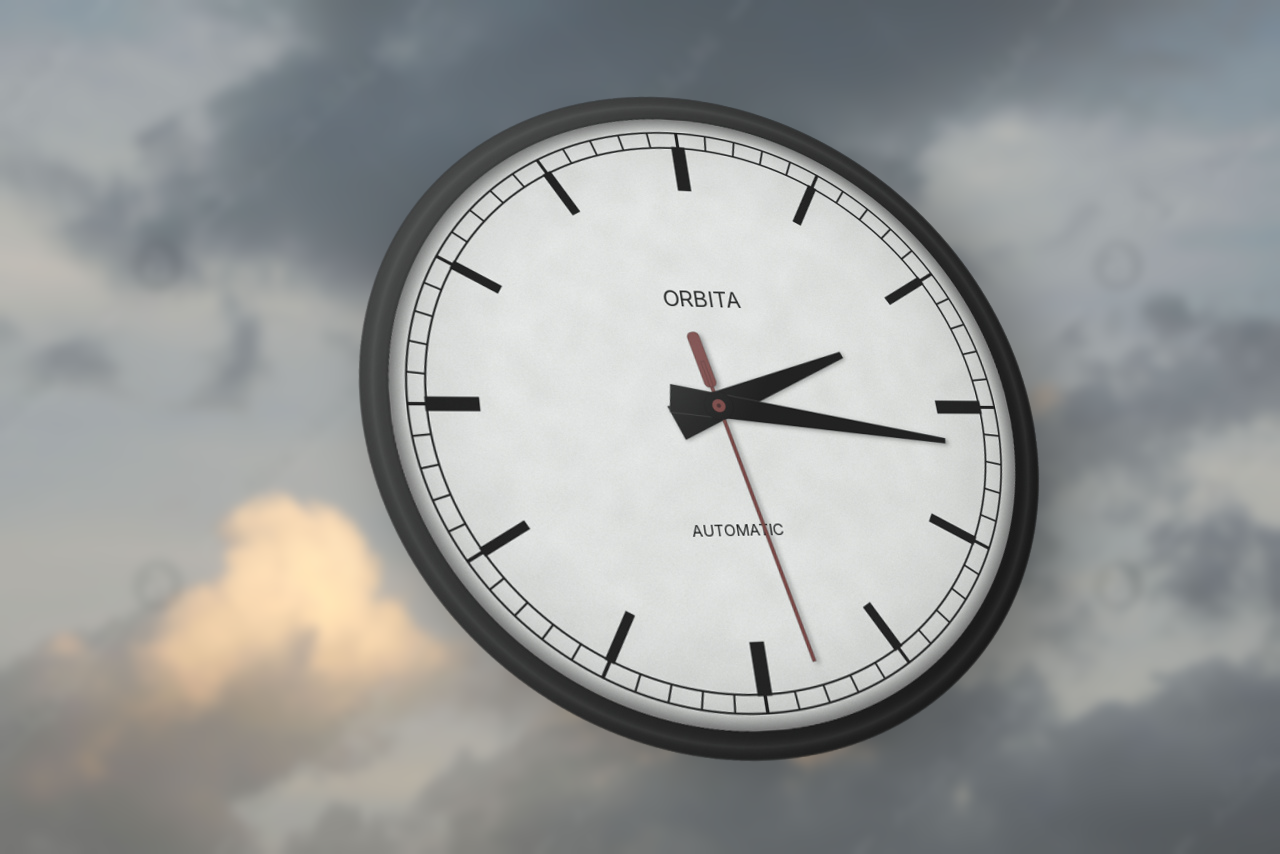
{"hour": 2, "minute": 16, "second": 28}
